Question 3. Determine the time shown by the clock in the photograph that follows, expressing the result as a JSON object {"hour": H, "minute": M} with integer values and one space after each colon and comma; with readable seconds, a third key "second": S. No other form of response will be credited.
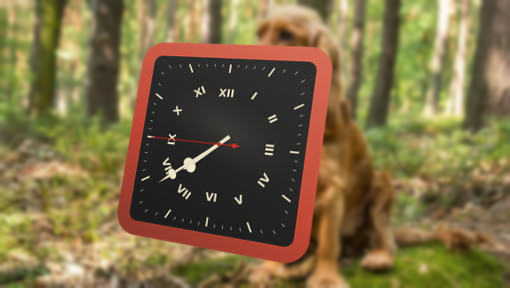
{"hour": 7, "minute": 38, "second": 45}
